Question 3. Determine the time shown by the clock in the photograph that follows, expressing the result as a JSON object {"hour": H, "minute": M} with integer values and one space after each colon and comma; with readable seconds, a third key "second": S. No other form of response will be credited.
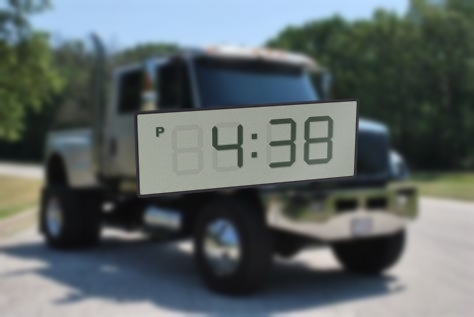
{"hour": 4, "minute": 38}
